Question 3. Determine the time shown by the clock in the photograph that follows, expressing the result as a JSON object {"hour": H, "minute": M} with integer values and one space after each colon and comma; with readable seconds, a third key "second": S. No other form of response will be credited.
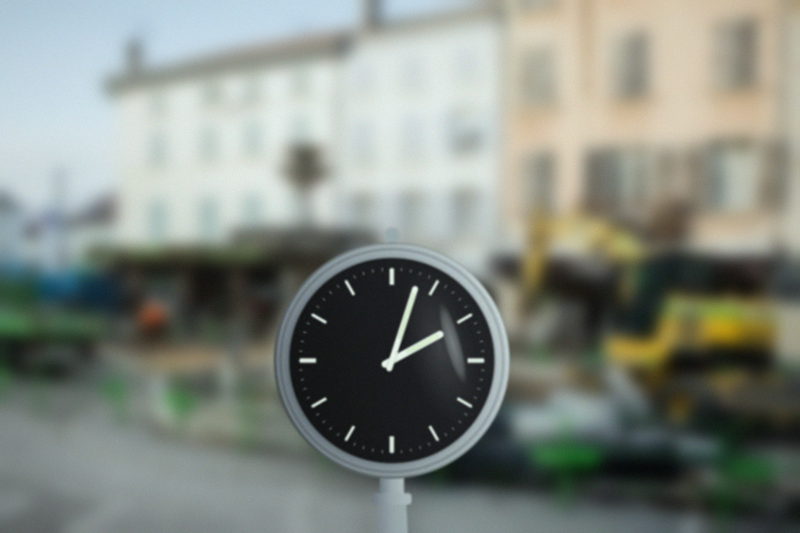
{"hour": 2, "minute": 3}
